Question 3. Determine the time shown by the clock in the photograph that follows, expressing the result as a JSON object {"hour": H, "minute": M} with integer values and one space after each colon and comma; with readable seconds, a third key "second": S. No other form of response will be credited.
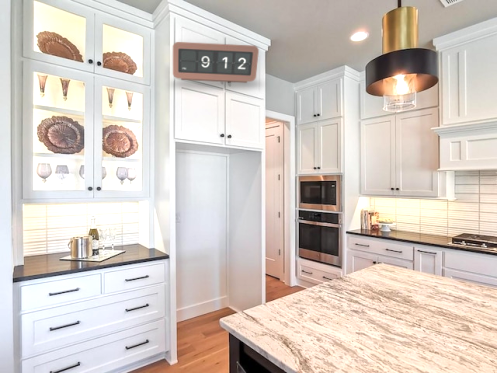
{"hour": 9, "minute": 12}
